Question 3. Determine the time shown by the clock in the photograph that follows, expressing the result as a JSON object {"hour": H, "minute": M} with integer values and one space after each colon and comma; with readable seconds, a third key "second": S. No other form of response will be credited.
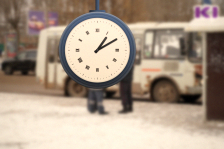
{"hour": 1, "minute": 10}
